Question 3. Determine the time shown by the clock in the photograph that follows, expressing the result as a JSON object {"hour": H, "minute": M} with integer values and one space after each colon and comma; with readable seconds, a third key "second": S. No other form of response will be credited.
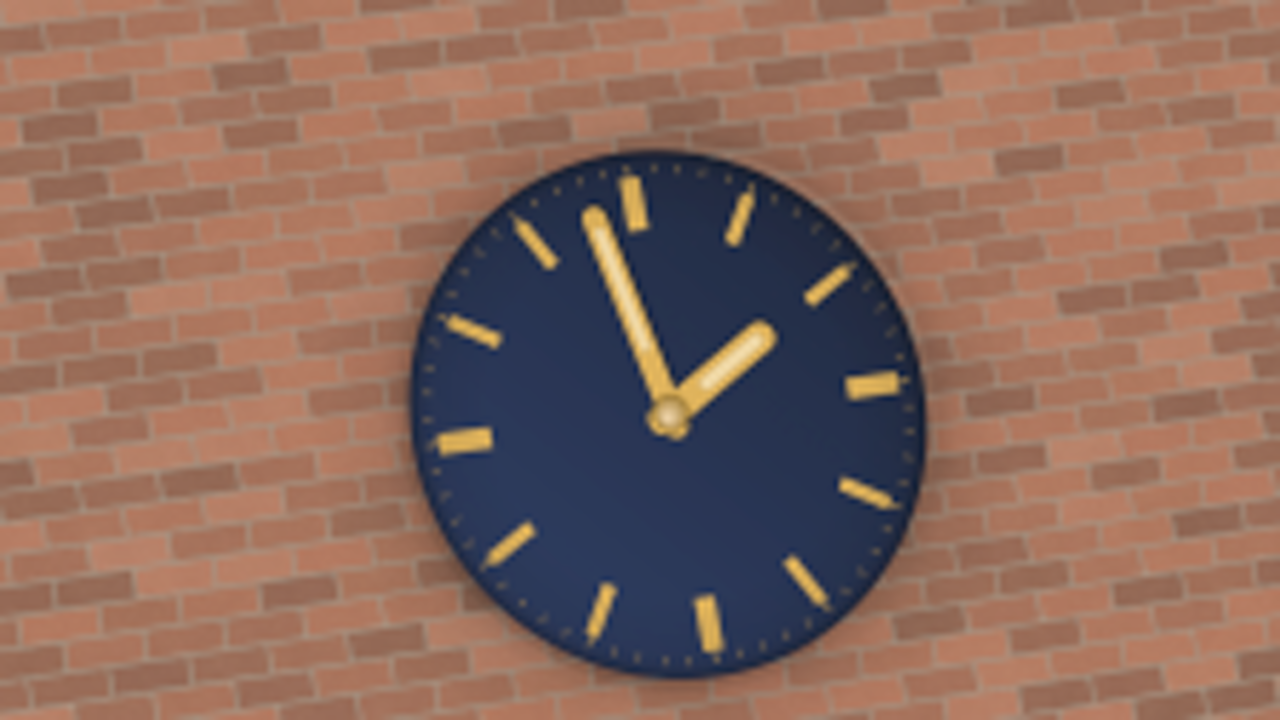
{"hour": 1, "minute": 58}
